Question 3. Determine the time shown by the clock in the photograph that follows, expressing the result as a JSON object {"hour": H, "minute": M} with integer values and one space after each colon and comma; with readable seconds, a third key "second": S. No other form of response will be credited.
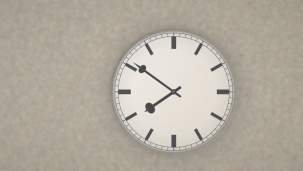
{"hour": 7, "minute": 51}
